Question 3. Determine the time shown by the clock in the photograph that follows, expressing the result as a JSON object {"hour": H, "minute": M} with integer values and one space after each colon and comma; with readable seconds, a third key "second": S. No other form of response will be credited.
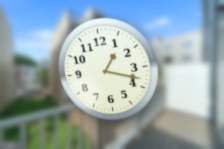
{"hour": 1, "minute": 18}
